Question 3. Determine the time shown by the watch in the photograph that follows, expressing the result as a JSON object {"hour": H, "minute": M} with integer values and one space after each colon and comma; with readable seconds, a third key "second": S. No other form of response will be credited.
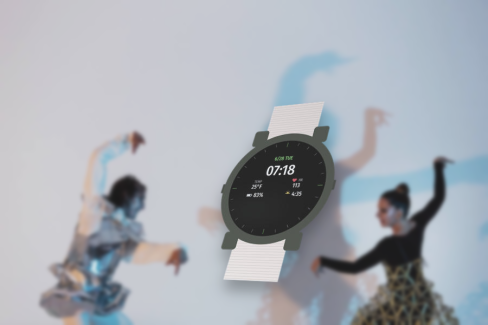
{"hour": 7, "minute": 18}
